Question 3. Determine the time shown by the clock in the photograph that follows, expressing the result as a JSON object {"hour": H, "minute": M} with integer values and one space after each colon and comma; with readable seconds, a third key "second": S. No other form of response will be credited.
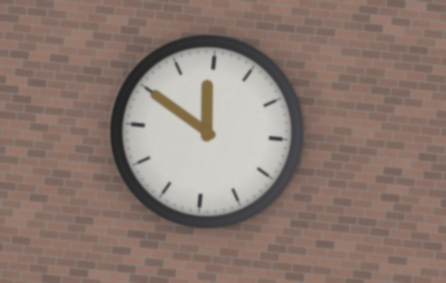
{"hour": 11, "minute": 50}
